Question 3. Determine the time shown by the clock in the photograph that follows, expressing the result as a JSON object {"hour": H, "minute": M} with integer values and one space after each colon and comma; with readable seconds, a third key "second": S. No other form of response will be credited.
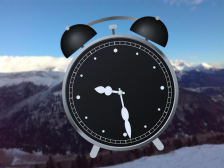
{"hour": 9, "minute": 29}
